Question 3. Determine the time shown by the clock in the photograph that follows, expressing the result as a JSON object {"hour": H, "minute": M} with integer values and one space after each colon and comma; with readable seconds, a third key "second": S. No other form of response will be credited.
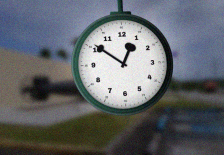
{"hour": 12, "minute": 51}
